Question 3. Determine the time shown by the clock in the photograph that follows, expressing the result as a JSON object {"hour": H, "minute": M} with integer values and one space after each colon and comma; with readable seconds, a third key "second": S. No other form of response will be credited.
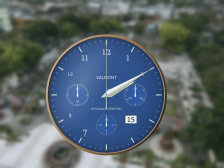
{"hour": 2, "minute": 10}
